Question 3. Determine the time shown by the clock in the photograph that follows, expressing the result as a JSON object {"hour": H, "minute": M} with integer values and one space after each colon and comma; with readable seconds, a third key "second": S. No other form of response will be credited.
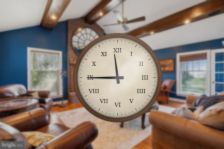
{"hour": 11, "minute": 45}
